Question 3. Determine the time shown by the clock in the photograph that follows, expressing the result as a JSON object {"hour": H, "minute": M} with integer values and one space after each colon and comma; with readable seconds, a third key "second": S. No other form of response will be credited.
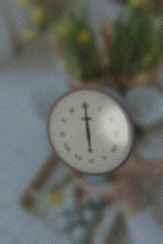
{"hour": 6, "minute": 0}
